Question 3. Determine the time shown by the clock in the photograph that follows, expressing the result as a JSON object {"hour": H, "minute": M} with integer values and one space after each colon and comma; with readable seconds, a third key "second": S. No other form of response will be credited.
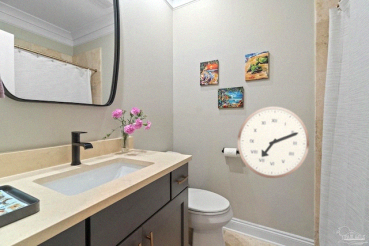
{"hour": 7, "minute": 11}
